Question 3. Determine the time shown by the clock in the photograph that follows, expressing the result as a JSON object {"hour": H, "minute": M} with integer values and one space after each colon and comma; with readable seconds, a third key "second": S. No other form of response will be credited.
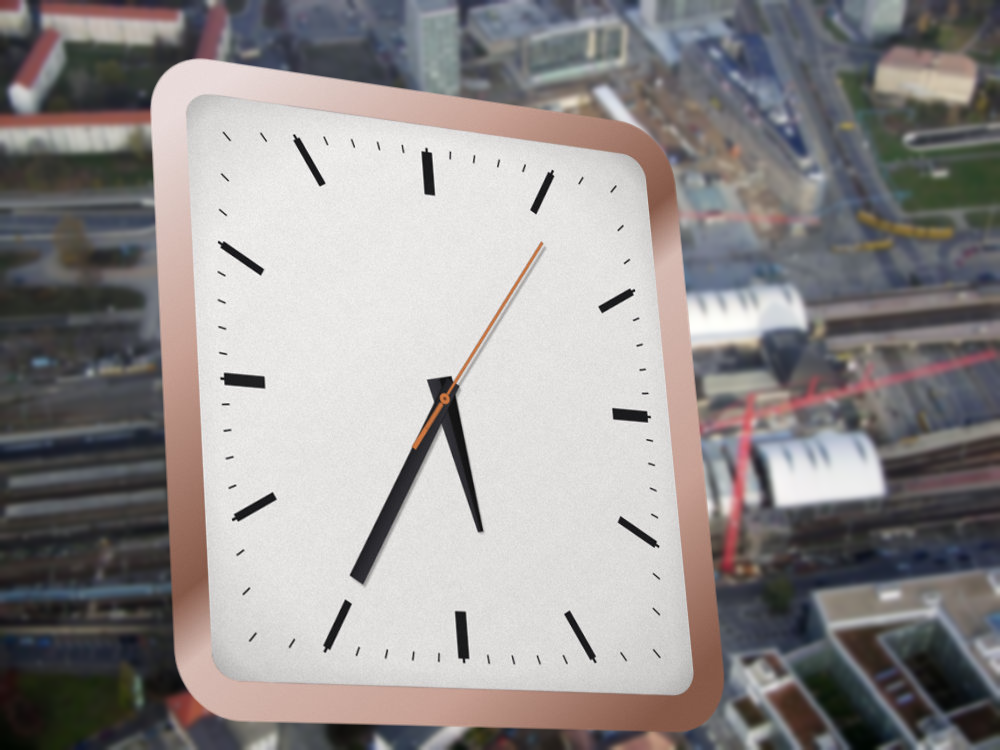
{"hour": 5, "minute": 35, "second": 6}
